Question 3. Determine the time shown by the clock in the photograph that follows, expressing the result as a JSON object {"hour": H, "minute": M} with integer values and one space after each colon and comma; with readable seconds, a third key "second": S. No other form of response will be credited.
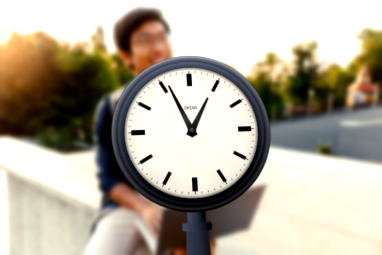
{"hour": 12, "minute": 56}
